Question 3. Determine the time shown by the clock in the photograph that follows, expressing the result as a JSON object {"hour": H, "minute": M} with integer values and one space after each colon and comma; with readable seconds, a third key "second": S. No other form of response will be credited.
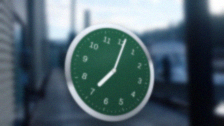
{"hour": 7, "minute": 1}
